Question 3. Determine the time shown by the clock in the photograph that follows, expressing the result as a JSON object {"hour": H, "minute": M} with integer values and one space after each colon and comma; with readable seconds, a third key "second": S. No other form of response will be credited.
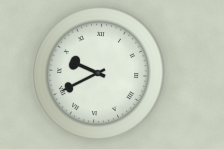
{"hour": 9, "minute": 40}
